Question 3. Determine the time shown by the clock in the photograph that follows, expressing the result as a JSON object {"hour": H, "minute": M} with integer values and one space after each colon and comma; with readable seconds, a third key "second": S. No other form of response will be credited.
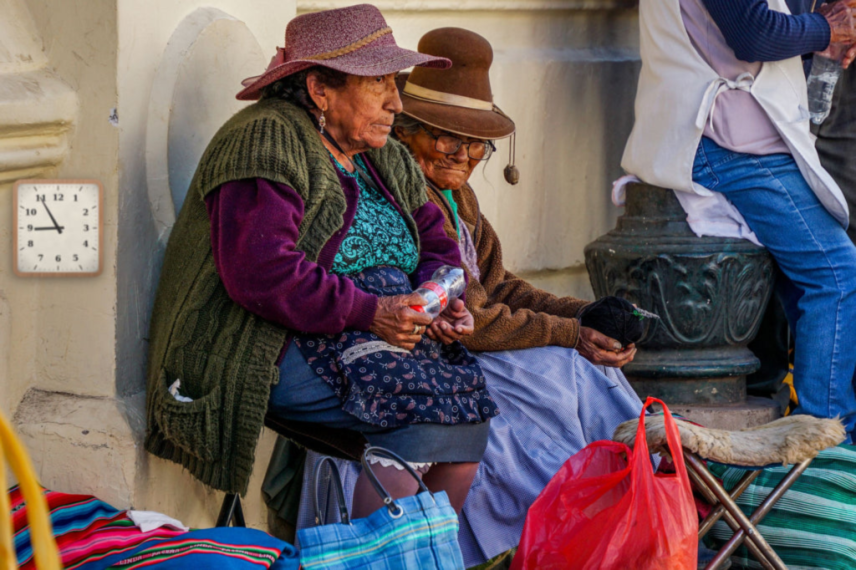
{"hour": 8, "minute": 55}
